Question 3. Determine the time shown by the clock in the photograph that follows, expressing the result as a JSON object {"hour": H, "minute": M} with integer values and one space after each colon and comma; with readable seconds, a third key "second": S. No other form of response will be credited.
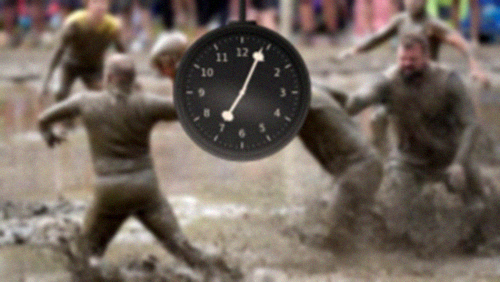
{"hour": 7, "minute": 4}
